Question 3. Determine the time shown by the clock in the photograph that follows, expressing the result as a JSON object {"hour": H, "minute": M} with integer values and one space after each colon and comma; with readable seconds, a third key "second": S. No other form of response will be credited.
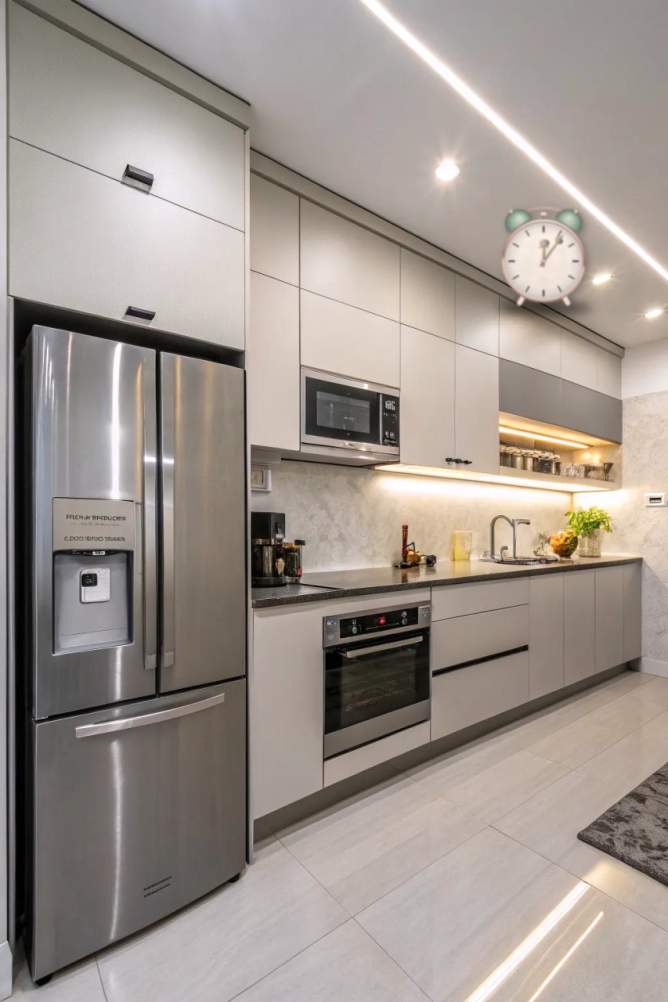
{"hour": 12, "minute": 6}
